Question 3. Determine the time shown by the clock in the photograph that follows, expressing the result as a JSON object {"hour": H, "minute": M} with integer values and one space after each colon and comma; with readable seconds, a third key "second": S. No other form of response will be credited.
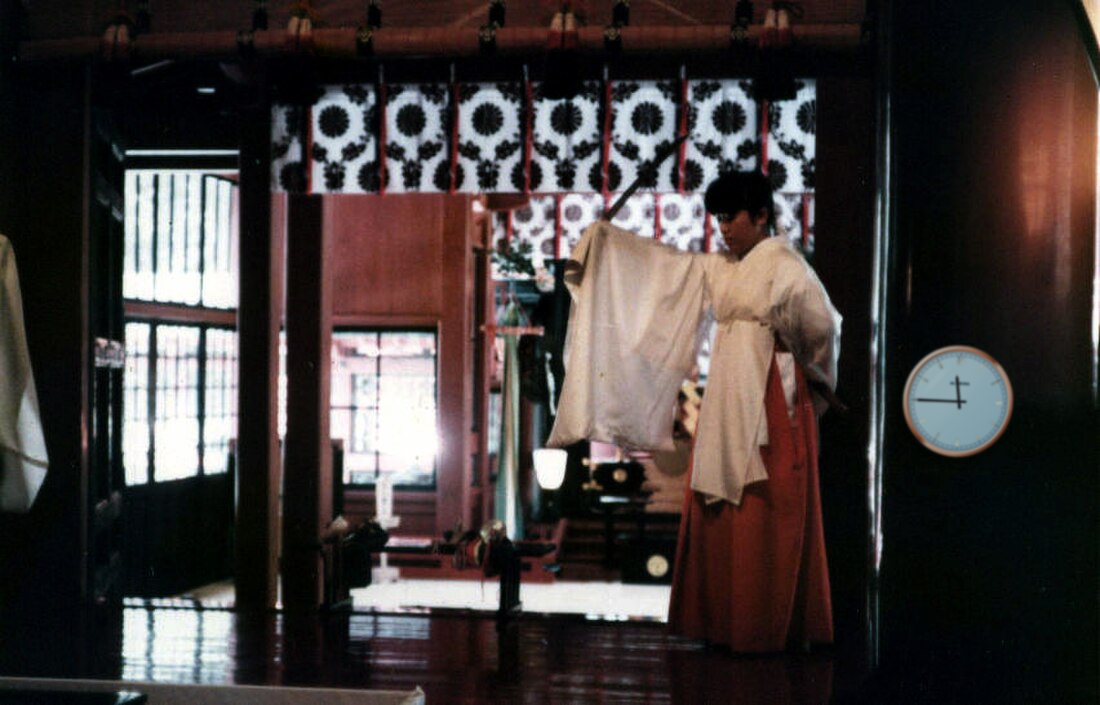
{"hour": 11, "minute": 45}
